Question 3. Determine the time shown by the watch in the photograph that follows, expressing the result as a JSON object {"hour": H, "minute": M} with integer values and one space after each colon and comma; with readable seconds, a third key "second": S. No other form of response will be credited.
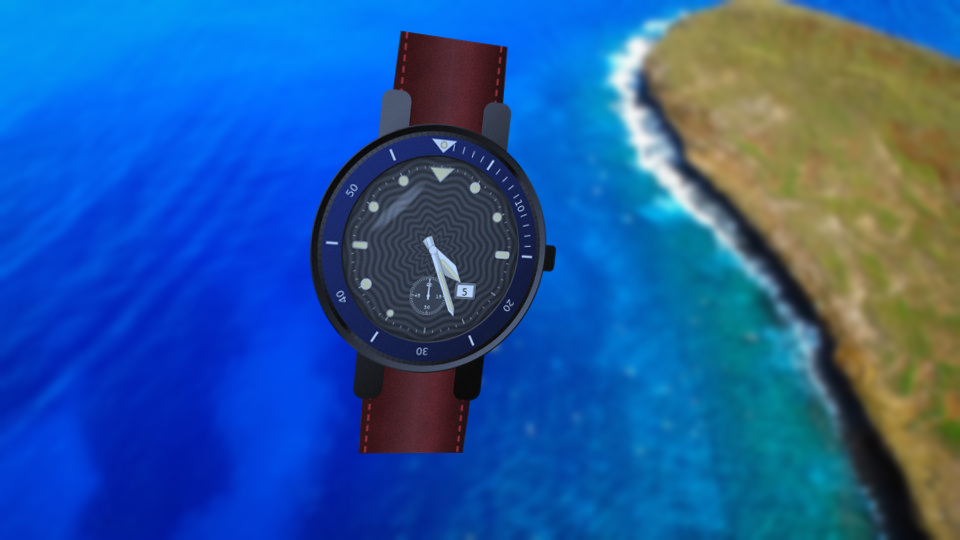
{"hour": 4, "minute": 26}
